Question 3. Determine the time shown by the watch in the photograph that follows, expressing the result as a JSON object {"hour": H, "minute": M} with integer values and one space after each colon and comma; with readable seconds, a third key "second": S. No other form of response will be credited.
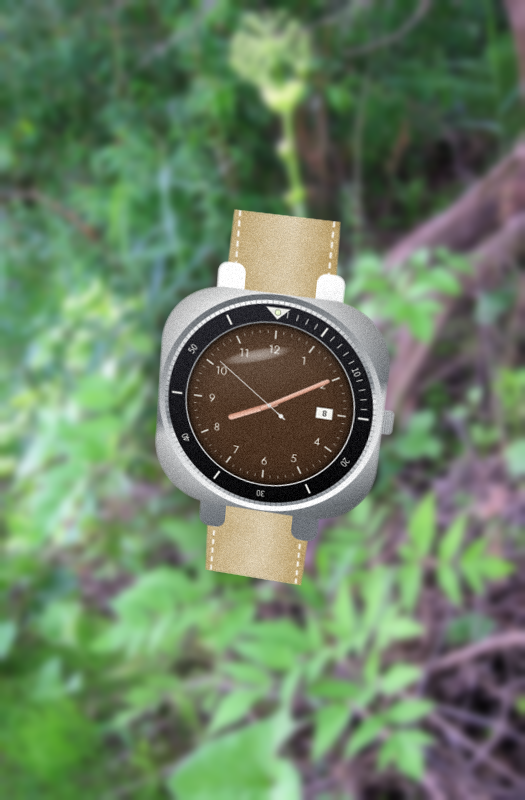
{"hour": 8, "minute": 9, "second": 51}
